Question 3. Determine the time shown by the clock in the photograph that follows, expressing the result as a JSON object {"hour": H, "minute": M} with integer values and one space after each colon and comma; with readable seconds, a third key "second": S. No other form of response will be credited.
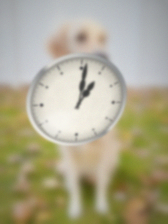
{"hour": 1, "minute": 1}
